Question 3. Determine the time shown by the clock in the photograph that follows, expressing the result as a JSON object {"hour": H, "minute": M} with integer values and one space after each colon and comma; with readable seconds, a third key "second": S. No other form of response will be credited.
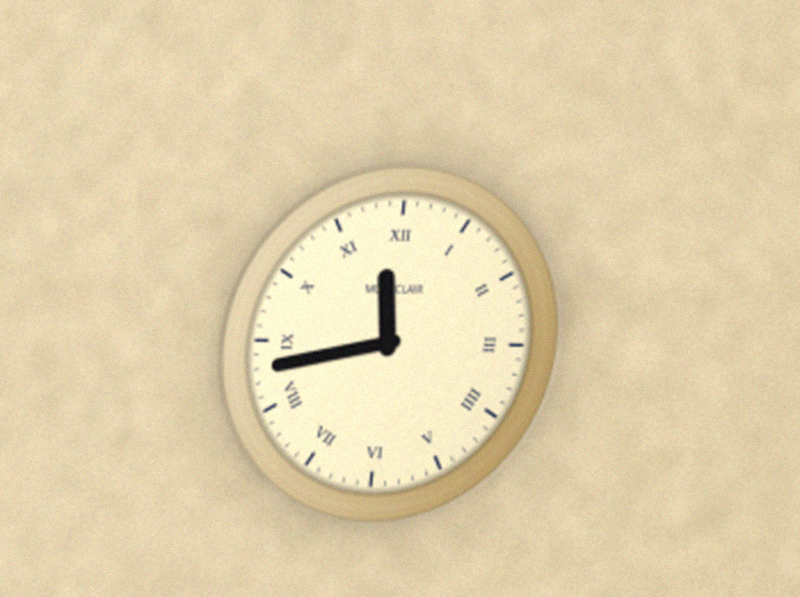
{"hour": 11, "minute": 43}
